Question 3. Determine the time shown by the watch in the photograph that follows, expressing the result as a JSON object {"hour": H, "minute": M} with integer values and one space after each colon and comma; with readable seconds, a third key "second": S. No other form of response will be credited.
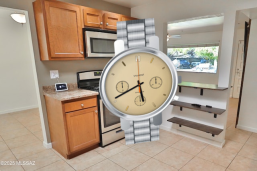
{"hour": 5, "minute": 41}
